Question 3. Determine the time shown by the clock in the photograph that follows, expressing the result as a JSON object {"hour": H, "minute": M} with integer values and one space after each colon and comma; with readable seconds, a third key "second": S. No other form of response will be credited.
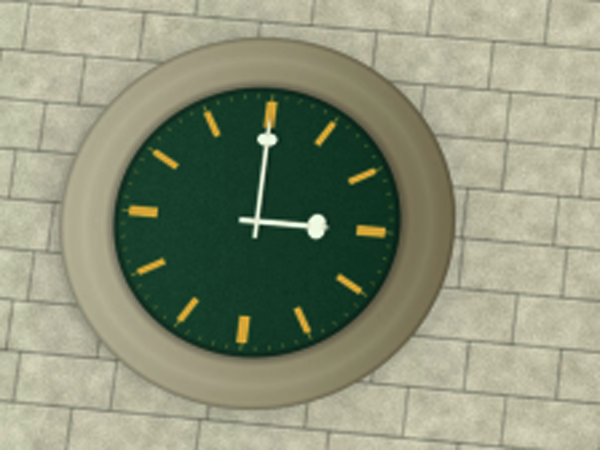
{"hour": 3, "minute": 0}
